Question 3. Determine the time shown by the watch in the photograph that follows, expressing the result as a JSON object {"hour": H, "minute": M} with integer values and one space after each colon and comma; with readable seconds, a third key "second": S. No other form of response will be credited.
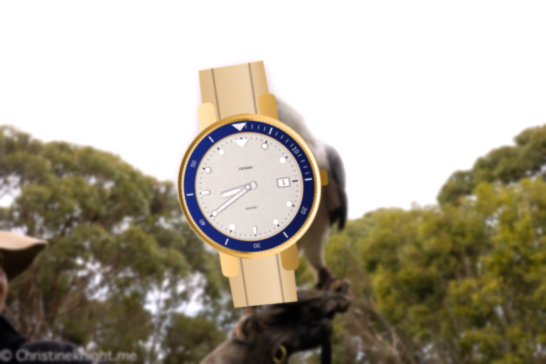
{"hour": 8, "minute": 40}
